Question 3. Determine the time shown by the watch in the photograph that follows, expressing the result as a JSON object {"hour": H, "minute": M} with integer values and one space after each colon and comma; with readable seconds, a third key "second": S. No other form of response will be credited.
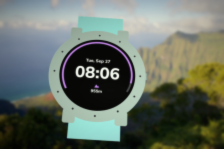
{"hour": 8, "minute": 6}
